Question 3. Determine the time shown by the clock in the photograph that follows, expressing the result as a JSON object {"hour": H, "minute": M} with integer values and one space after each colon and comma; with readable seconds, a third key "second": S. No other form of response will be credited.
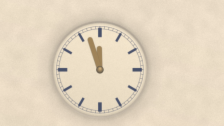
{"hour": 11, "minute": 57}
